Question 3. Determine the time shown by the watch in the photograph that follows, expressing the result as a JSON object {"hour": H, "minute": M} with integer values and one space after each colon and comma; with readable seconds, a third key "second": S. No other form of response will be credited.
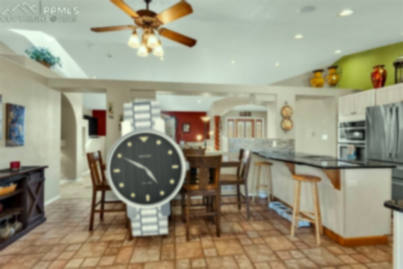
{"hour": 4, "minute": 50}
